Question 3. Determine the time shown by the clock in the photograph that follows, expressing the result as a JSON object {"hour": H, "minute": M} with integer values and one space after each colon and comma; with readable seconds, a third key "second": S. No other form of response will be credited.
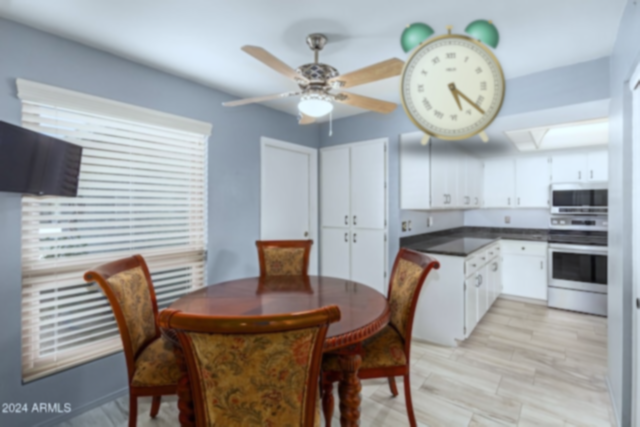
{"hour": 5, "minute": 22}
